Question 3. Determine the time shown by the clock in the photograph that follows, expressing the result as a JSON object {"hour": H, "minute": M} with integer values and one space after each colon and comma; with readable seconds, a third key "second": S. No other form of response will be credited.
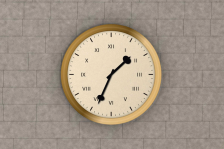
{"hour": 1, "minute": 34}
